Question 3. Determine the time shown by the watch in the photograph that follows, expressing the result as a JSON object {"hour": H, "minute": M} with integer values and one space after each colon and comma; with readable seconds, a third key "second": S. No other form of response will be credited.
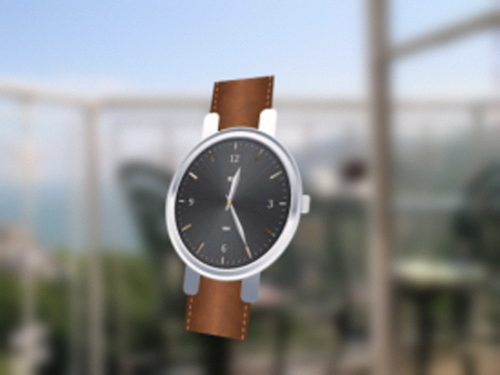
{"hour": 12, "minute": 25}
